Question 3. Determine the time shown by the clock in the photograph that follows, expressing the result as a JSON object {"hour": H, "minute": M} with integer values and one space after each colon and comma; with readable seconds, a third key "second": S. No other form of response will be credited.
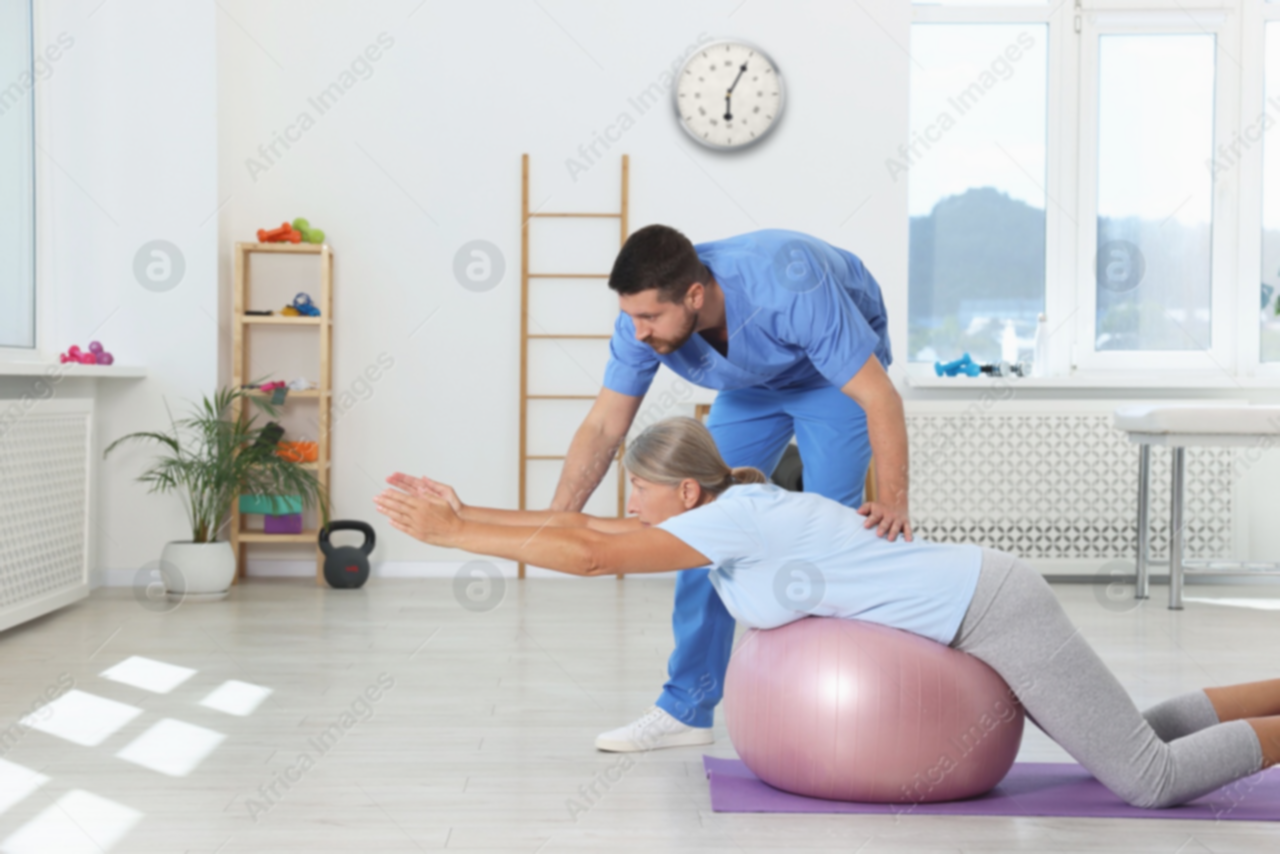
{"hour": 6, "minute": 5}
